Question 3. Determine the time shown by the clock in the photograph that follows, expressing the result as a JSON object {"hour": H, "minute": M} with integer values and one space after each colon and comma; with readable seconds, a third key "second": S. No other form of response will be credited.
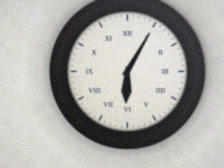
{"hour": 6, "minute": 5}
